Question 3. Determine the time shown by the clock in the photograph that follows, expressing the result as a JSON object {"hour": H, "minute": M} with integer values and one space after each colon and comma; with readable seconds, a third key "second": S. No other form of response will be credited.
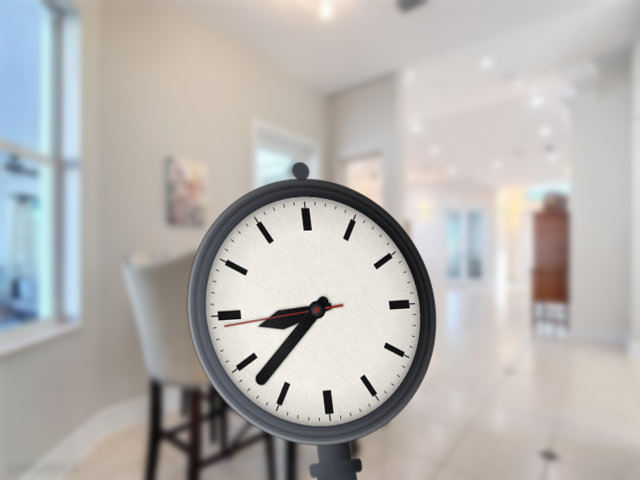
{"hour": 8, "minute": 37, "second": 44}
